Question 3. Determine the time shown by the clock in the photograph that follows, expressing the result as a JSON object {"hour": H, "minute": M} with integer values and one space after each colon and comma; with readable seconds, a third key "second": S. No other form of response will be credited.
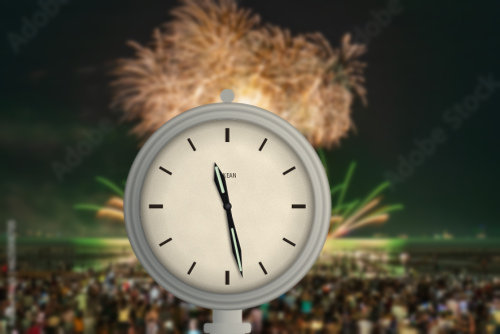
{"hour": 11, "minute": 28}
